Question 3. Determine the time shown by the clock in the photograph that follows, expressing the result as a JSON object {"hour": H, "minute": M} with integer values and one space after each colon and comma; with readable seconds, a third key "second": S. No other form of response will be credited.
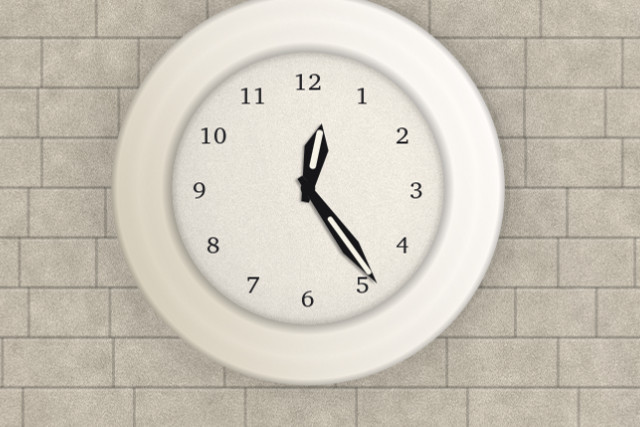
{"hour": 12, "minute": 24}
